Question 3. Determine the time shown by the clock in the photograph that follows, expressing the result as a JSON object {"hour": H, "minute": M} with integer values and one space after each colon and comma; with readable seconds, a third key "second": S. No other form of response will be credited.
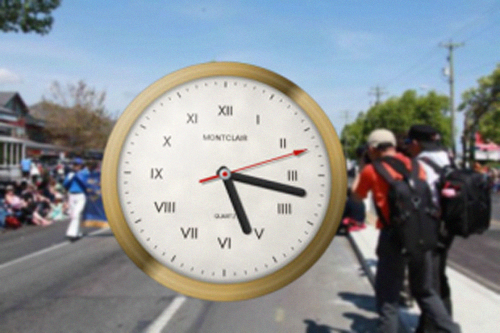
{"hour": 5, "minute": 17, "second": 12}
